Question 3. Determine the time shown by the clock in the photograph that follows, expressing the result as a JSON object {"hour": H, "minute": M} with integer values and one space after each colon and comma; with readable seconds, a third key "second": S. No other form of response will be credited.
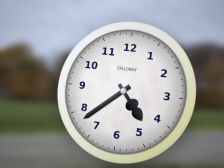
{"hour": 4, "minute": 38}
